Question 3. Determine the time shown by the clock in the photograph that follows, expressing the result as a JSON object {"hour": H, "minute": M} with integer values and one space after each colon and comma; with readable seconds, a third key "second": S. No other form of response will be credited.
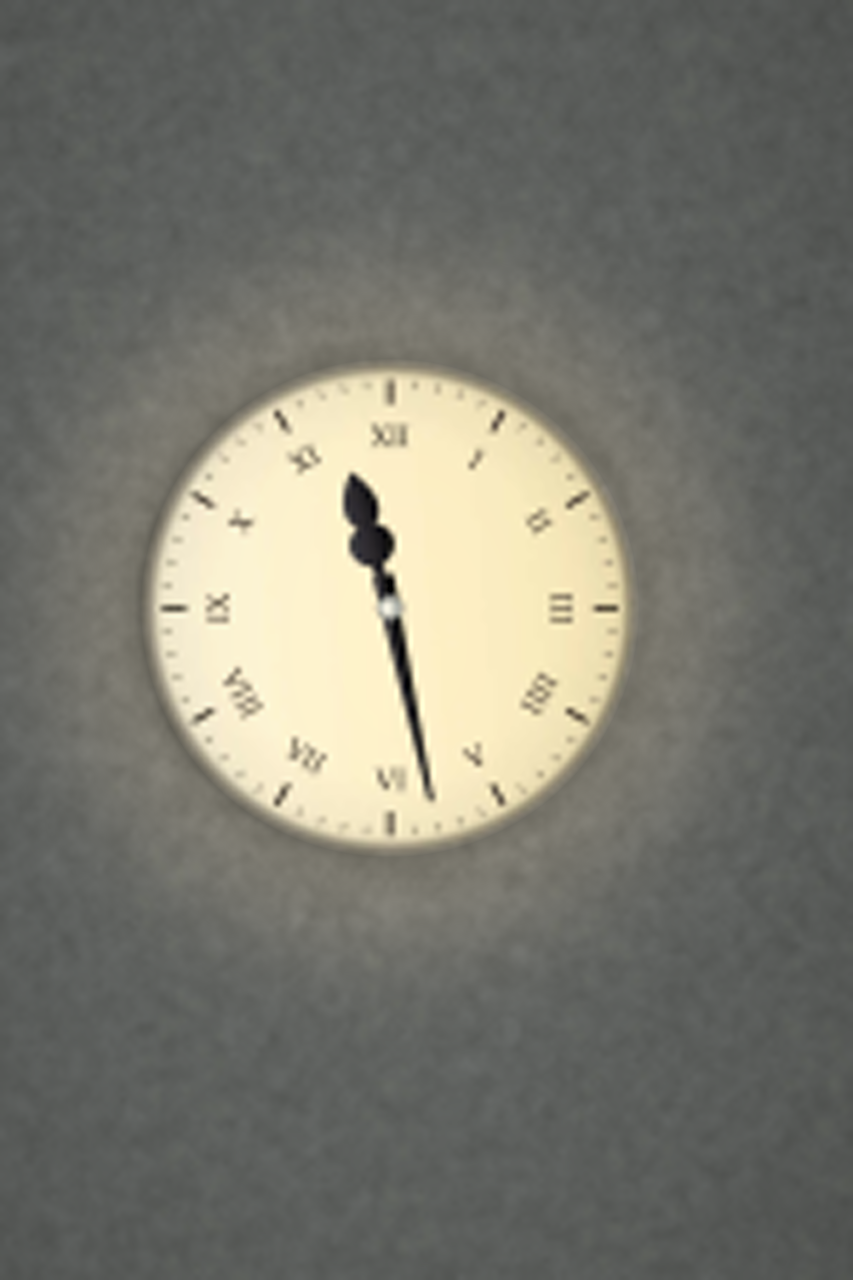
{"hour": 11, "minute": 28}
